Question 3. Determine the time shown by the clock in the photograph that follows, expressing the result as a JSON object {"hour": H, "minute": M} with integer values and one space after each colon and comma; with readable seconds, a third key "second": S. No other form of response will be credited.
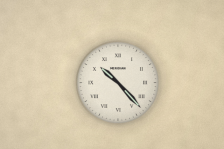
{"hour": 10, "minute": 23}
